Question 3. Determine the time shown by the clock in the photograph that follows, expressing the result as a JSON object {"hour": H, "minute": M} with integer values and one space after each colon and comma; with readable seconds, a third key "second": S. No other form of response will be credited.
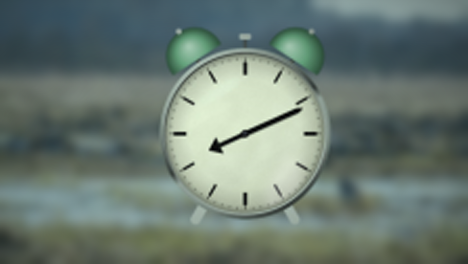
{"hour": 8, "minute": 11}
